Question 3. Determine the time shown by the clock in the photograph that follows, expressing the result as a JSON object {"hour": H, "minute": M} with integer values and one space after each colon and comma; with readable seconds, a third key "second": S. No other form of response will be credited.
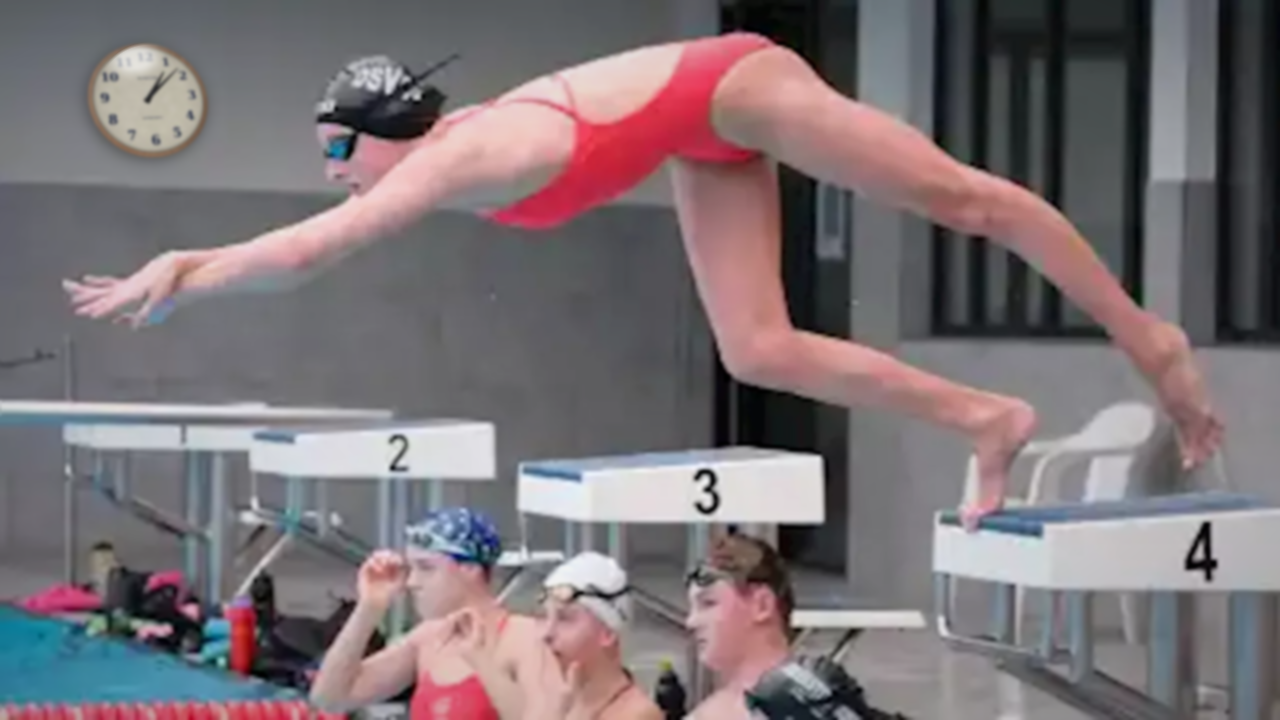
{"hour": 1, "minute": 8}
